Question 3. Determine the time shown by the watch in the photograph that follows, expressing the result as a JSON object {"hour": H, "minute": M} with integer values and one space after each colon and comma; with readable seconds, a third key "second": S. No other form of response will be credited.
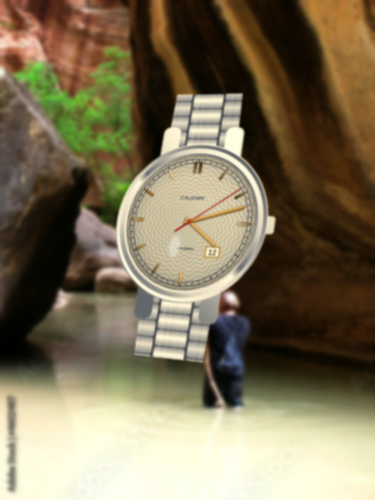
{"hour": 4, "minute": 12, "second": 9}
